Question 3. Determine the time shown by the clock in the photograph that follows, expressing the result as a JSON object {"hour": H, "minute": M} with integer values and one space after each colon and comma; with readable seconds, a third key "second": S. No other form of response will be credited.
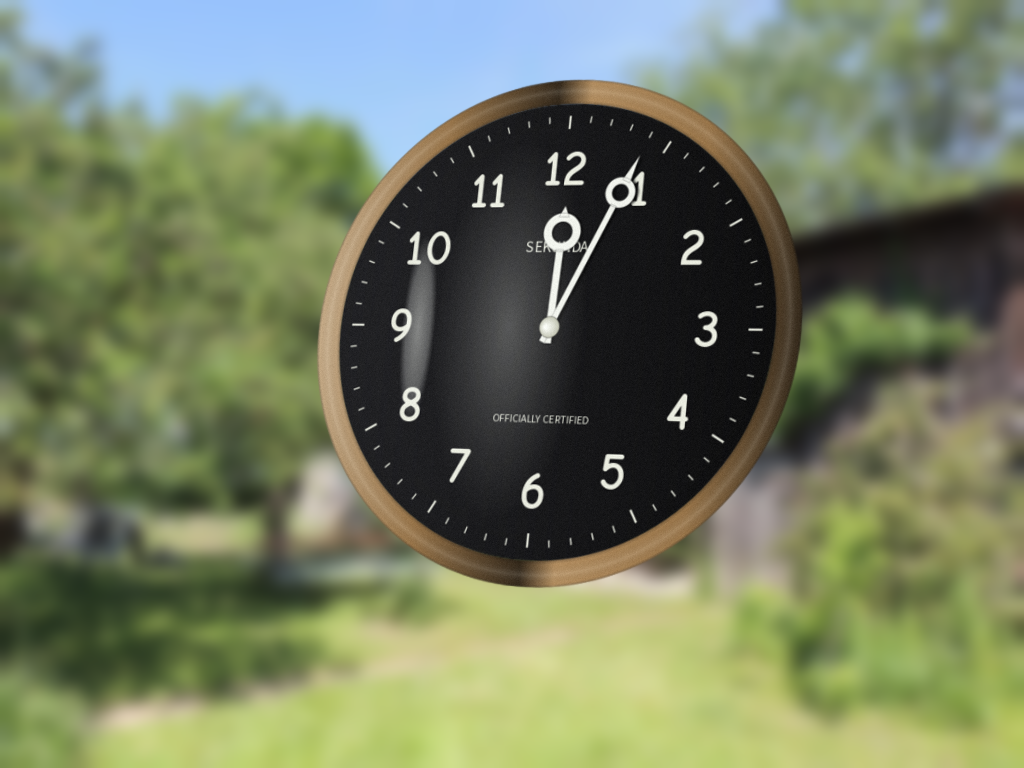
{"hour": 12, "minute": 4}
